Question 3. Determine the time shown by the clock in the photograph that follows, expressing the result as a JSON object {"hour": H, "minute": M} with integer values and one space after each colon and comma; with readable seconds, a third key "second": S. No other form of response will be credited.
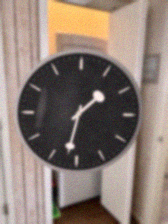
{"hour": 1, "minute": 32}
